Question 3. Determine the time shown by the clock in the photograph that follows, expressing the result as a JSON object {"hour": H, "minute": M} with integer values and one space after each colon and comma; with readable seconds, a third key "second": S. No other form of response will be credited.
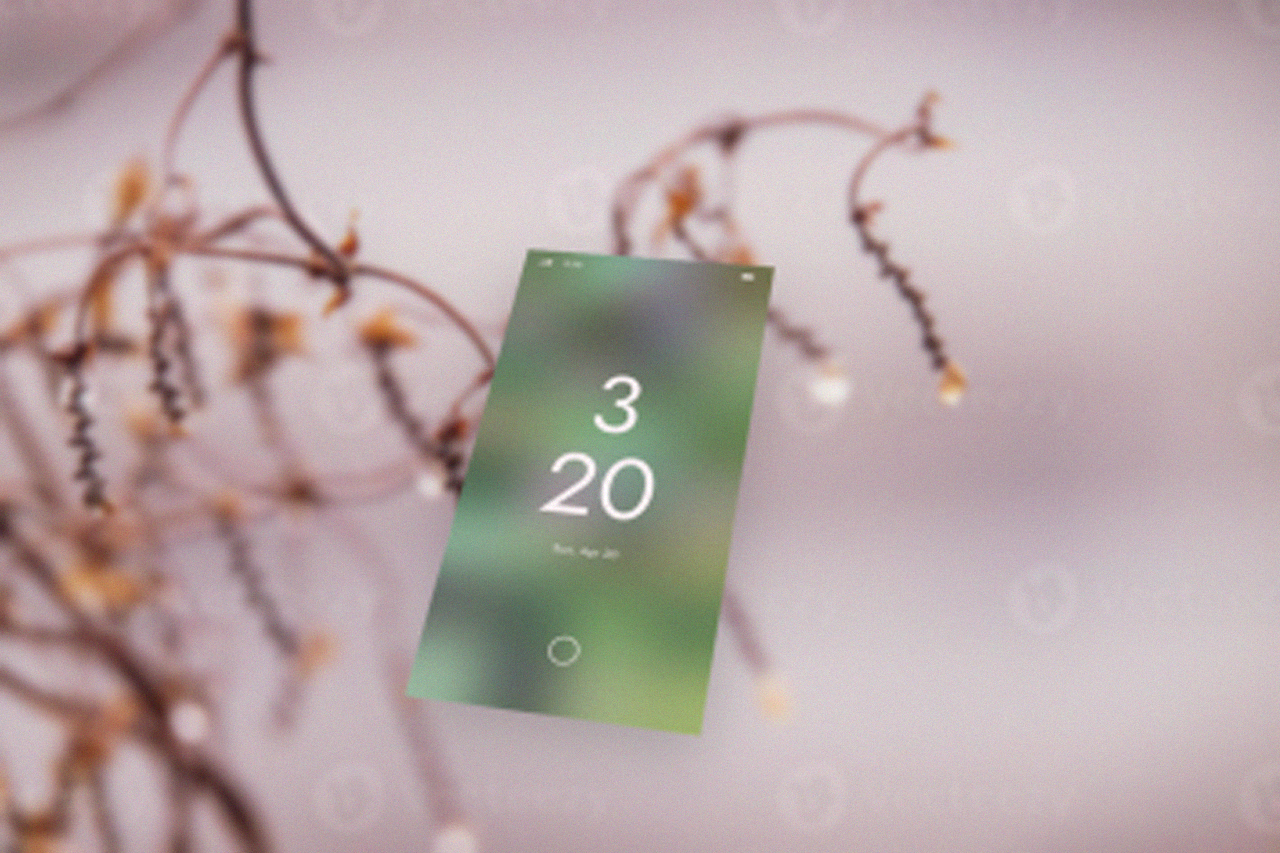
{"hour": 3, "minute": 20}
